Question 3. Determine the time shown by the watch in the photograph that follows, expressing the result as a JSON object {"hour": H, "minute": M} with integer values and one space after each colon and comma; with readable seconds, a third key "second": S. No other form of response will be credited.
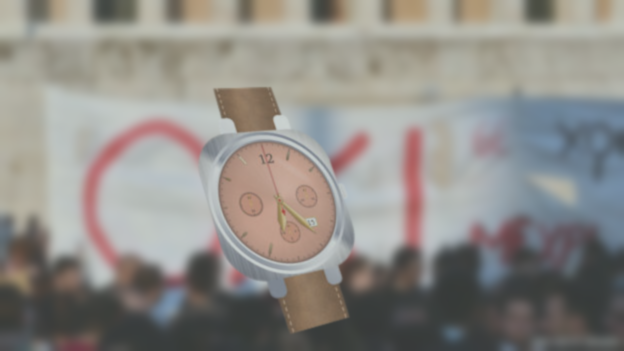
{"hour": 6, "minute": 24}
